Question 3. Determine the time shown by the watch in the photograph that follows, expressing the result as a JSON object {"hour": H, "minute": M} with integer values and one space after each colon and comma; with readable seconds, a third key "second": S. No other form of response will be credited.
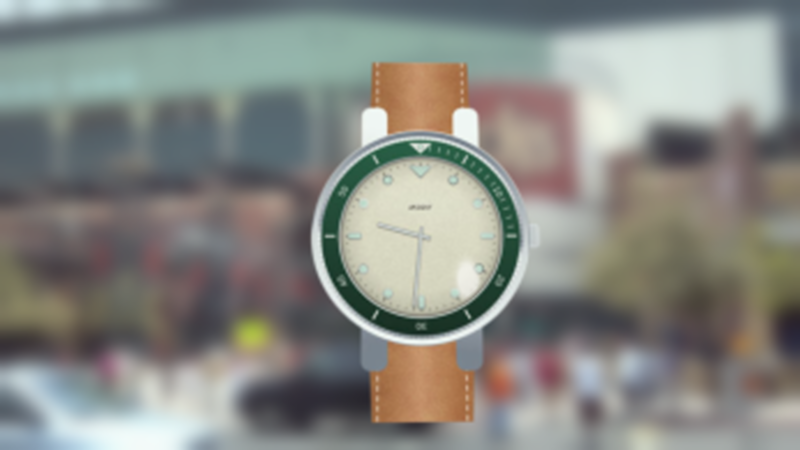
{"hour": 9, "minute": 31}
